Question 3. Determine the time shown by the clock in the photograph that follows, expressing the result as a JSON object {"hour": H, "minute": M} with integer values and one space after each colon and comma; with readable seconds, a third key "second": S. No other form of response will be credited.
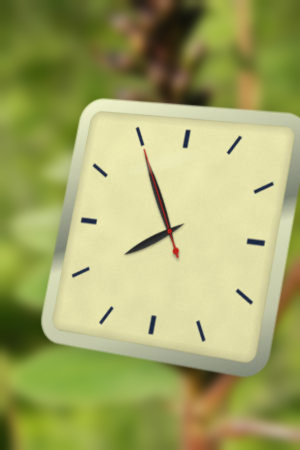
{"hour": 7, "minute": 54, "second": 55}
